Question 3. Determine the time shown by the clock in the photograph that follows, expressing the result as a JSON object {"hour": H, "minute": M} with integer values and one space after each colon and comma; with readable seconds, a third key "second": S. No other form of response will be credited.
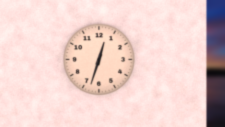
{"hour": 12, "minute": 33}
